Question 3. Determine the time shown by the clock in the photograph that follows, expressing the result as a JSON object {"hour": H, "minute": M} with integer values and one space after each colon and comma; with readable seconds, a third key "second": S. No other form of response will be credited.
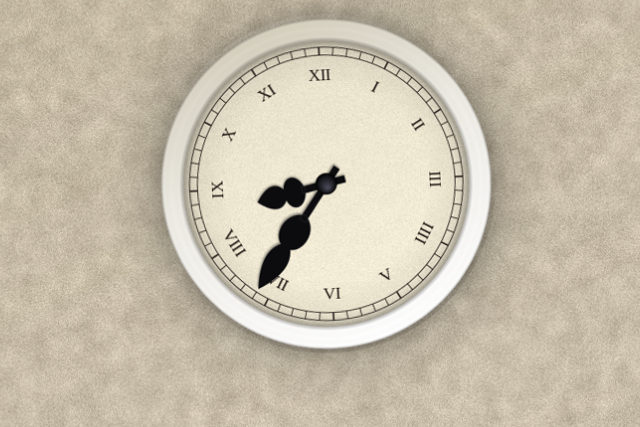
{"hour": 8, "minute": 36}
